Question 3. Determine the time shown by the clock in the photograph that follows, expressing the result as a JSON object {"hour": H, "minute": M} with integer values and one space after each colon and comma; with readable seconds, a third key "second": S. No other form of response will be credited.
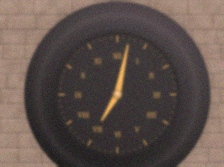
{"hour": 7, "minute": 2}
